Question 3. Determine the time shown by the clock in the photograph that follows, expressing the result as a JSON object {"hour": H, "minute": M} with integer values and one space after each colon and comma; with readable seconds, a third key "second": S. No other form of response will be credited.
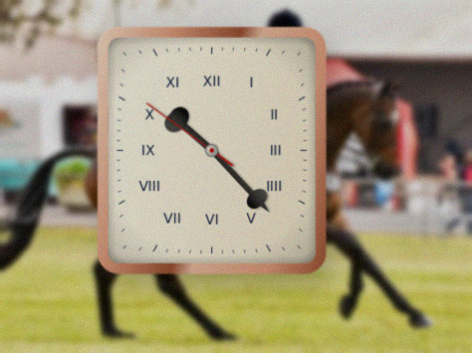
{"hour": 10, "minute": 22, "second": 51}
